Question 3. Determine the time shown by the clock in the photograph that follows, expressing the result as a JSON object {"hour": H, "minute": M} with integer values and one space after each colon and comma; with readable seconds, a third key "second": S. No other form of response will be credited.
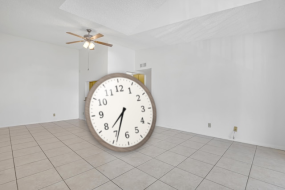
{"hour": 7, "minute": 34}
